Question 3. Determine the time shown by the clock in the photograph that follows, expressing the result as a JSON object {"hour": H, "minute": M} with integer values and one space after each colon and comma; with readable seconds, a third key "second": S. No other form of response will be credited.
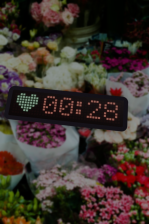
{"hour": 0, "minute": 28}
